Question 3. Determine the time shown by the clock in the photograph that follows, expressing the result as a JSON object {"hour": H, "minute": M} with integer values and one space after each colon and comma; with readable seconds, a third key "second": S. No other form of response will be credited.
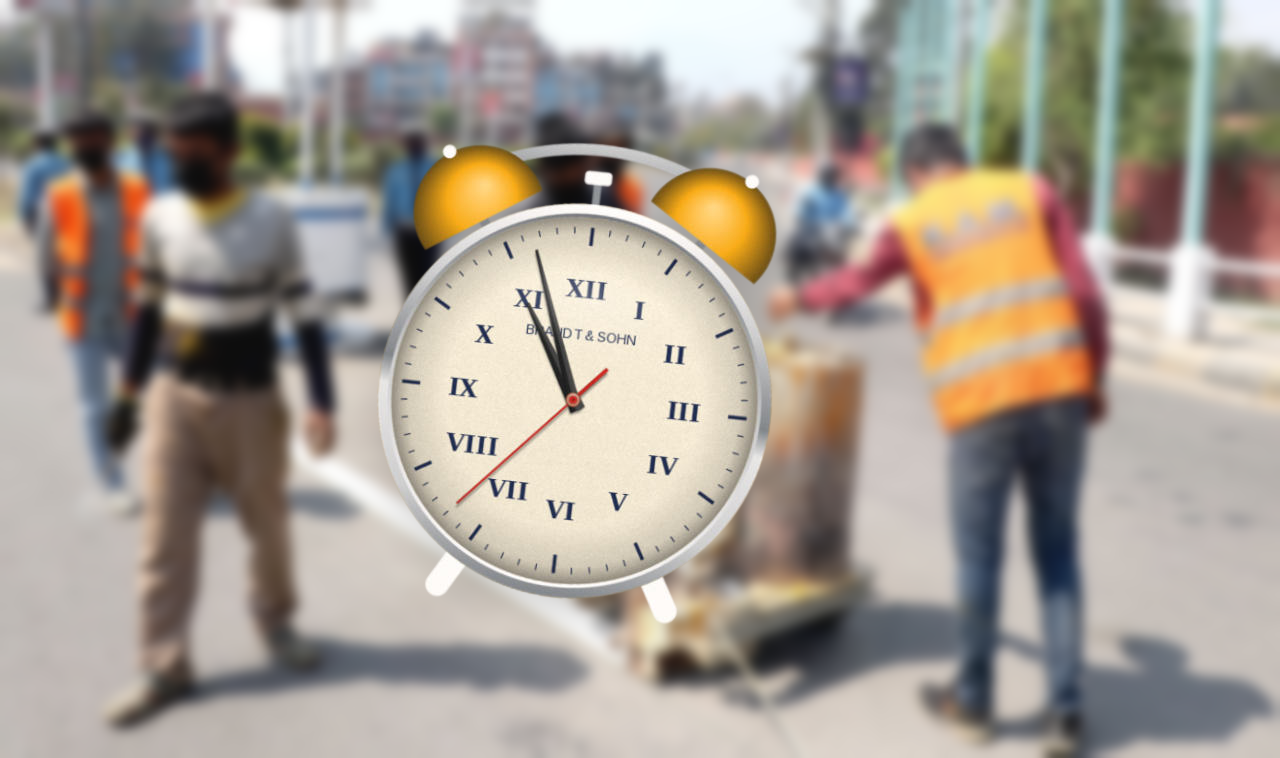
{"hour": 10, "minute": 56, "second": 37}
